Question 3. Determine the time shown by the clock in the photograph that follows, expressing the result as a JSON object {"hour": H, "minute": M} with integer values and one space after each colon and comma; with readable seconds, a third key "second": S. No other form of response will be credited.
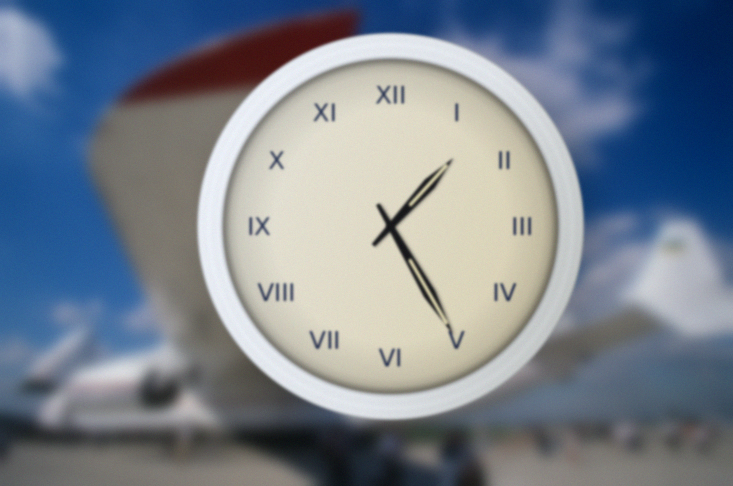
{"hour": 1, "minute": 25}
